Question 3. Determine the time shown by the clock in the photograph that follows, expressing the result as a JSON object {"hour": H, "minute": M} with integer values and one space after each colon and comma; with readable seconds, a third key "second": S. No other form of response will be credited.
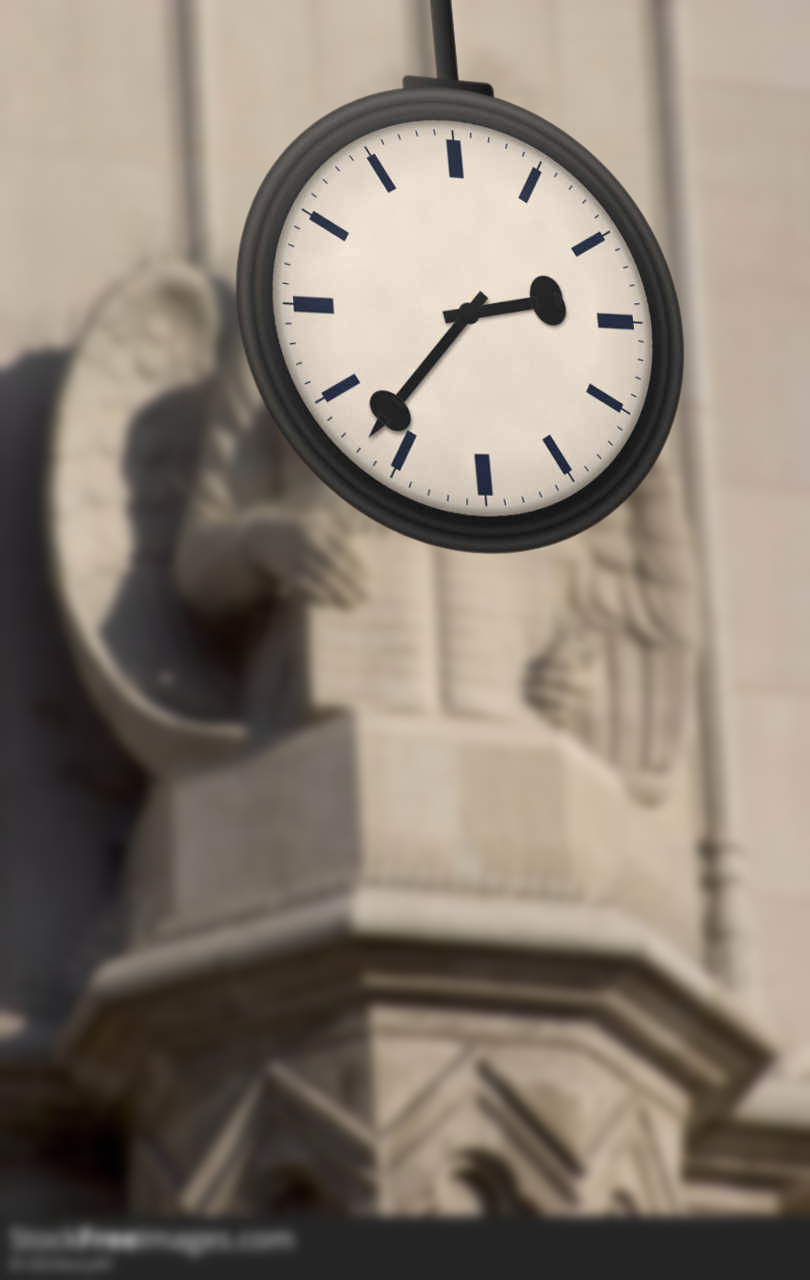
{"hour": 2, "minute": 37}
